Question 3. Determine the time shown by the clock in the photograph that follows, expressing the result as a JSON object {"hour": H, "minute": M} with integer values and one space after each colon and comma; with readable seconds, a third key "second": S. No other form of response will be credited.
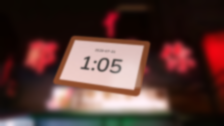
{"hour": 1, "minute": 5}
